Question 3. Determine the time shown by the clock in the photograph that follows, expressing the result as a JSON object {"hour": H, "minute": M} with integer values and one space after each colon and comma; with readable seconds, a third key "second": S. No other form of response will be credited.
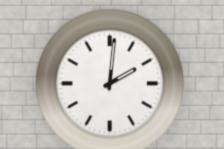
{"hour": 2, "minute": 1}
